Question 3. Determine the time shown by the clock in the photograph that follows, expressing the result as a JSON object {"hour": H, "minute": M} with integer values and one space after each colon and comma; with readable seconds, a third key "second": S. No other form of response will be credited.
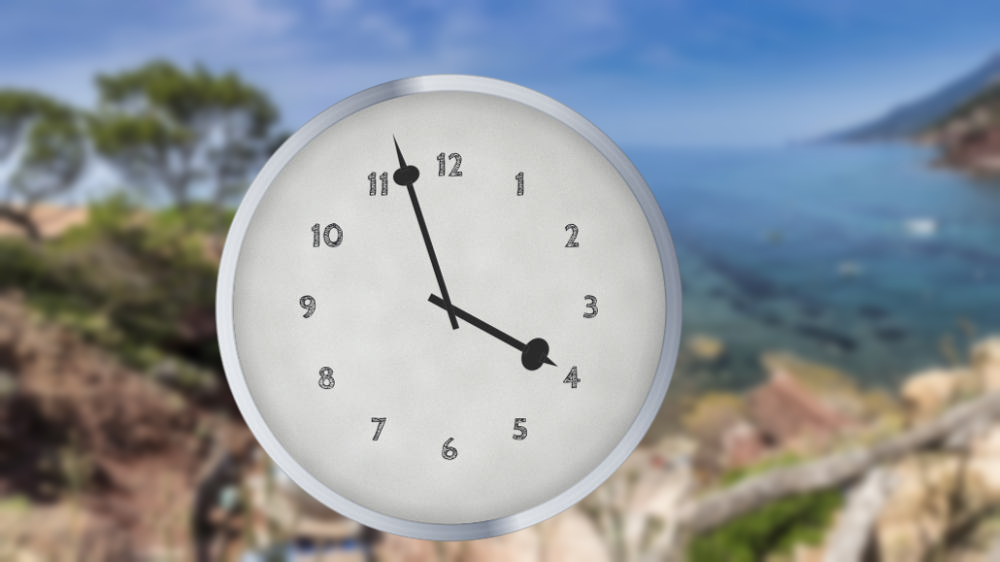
{"hour": 3, "minute": 57}
